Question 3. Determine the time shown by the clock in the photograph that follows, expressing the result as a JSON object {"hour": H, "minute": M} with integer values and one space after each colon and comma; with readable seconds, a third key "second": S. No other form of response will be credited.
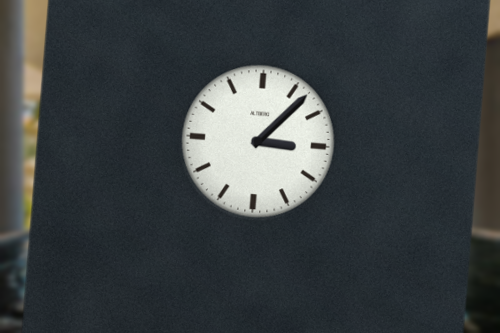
{"hour": 3, "minute": 7}
